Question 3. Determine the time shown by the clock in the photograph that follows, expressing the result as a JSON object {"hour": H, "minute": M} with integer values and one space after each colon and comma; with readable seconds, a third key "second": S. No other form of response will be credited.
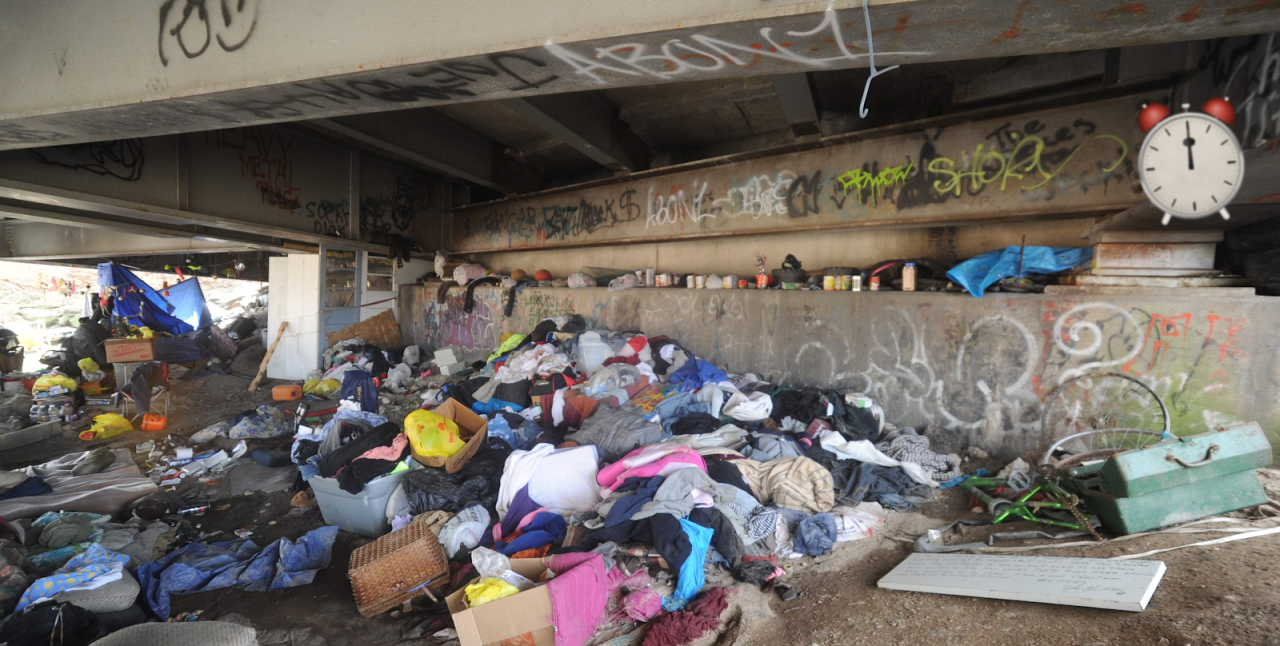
{"hour": 12, "minute": 0}
